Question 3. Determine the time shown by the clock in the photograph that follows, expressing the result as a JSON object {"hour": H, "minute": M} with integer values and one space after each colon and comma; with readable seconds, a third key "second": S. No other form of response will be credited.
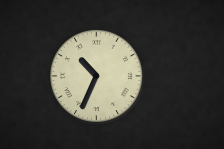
{"hour": 10, "minute": 34}
